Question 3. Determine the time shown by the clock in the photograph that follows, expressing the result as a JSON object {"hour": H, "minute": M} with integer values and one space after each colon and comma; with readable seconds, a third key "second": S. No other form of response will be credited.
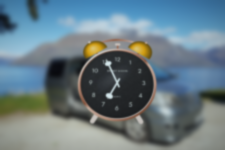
{"hour": 6, "minute": 56}
